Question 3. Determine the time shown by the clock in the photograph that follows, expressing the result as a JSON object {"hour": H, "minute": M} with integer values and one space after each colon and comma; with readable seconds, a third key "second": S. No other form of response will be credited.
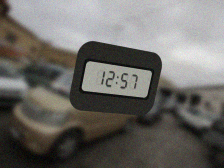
{"hour": 12, "minute": 57}
